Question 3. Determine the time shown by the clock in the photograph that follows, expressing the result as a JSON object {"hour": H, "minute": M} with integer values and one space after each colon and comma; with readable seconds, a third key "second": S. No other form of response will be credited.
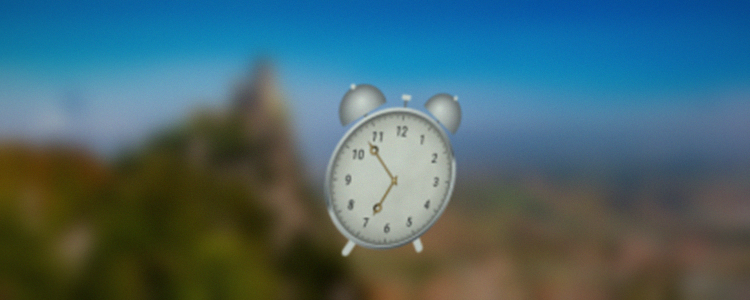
{"hour": 6, "minute": 53}
